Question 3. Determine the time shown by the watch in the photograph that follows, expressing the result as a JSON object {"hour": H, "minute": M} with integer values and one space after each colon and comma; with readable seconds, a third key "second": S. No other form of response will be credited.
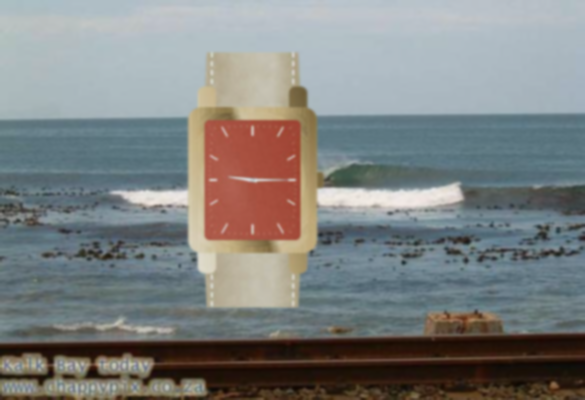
{"hour": 9, "minute": 15}
